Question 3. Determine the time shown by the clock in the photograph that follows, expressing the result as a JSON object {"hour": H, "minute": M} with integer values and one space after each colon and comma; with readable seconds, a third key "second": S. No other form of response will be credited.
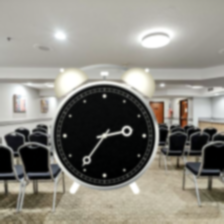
{"hour": 2, "minute": 36}
